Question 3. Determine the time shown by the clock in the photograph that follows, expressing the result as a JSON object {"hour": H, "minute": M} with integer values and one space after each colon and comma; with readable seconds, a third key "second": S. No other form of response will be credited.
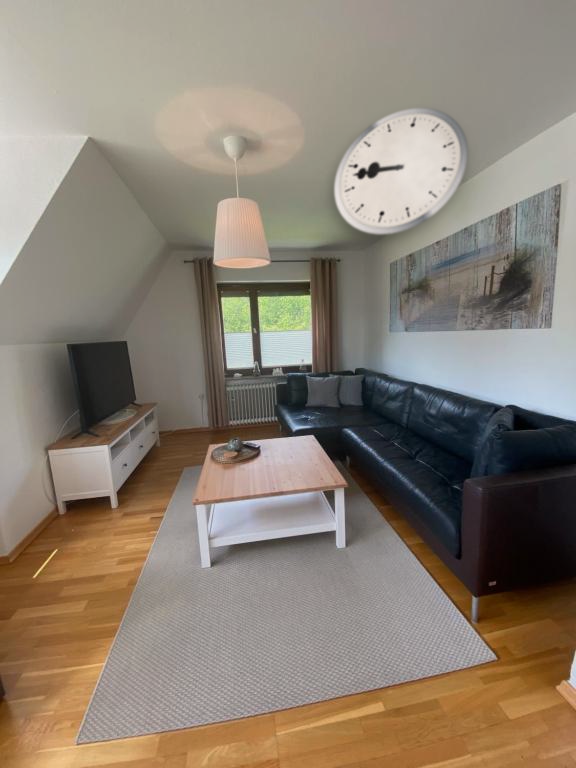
{"hour": 8, "minute": 43}
